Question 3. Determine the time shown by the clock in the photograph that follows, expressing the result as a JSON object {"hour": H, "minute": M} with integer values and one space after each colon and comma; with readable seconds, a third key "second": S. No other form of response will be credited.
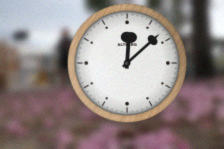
{"hour": 12, "minute": 8}
